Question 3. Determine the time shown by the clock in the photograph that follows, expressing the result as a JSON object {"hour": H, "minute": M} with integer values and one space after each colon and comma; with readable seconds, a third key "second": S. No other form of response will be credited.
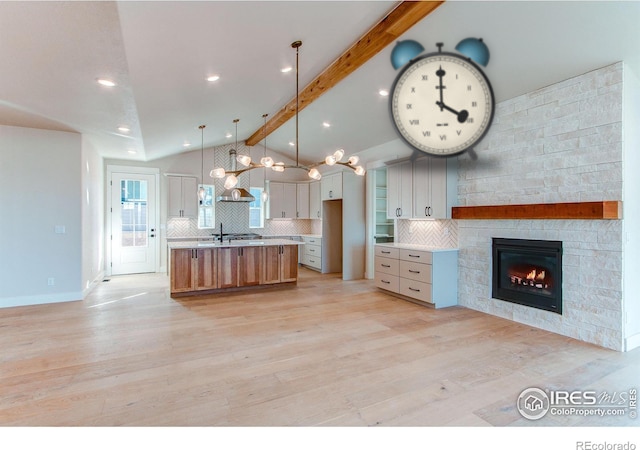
{"hour": 4, "minute": 0}
